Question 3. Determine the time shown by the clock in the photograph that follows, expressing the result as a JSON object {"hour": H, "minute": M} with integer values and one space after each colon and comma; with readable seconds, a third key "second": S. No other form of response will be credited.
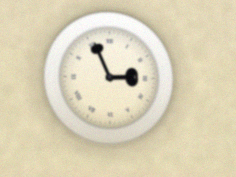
{"hour": 2, "minute": 56}
